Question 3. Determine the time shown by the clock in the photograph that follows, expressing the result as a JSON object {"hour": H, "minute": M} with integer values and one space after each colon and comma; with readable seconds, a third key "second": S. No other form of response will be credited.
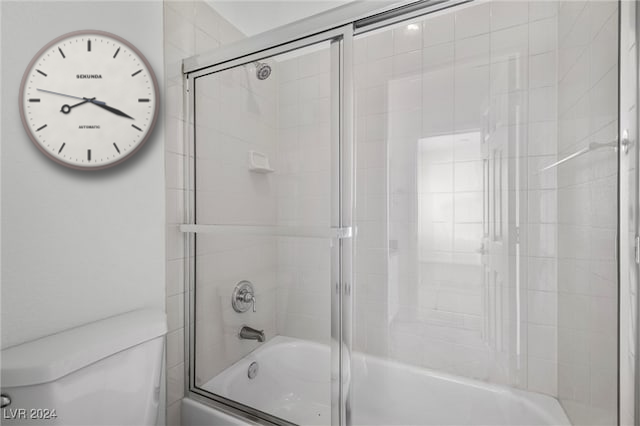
{"hour": 8, "minute": 18, "second": 47}
